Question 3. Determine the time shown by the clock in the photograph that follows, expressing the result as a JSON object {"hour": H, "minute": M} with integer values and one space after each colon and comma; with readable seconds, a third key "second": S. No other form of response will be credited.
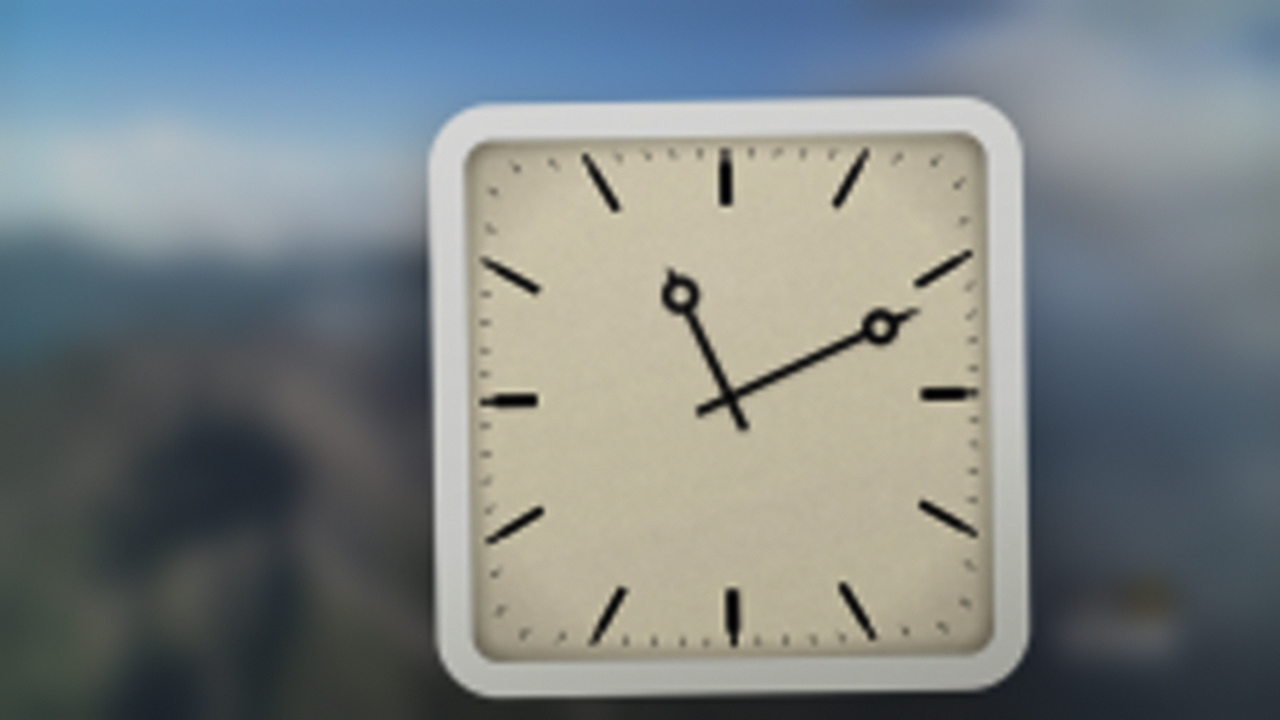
{"hour": 11, "minute": 11}
